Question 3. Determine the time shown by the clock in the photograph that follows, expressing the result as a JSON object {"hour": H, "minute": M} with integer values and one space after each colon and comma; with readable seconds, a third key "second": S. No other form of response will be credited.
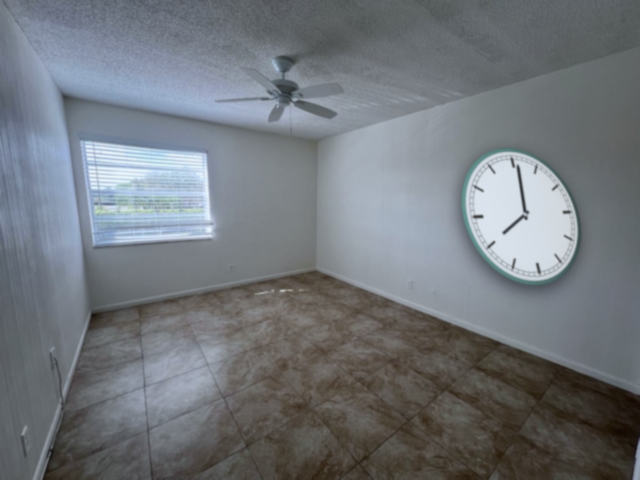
{"hour": 8, "minute": 1}
